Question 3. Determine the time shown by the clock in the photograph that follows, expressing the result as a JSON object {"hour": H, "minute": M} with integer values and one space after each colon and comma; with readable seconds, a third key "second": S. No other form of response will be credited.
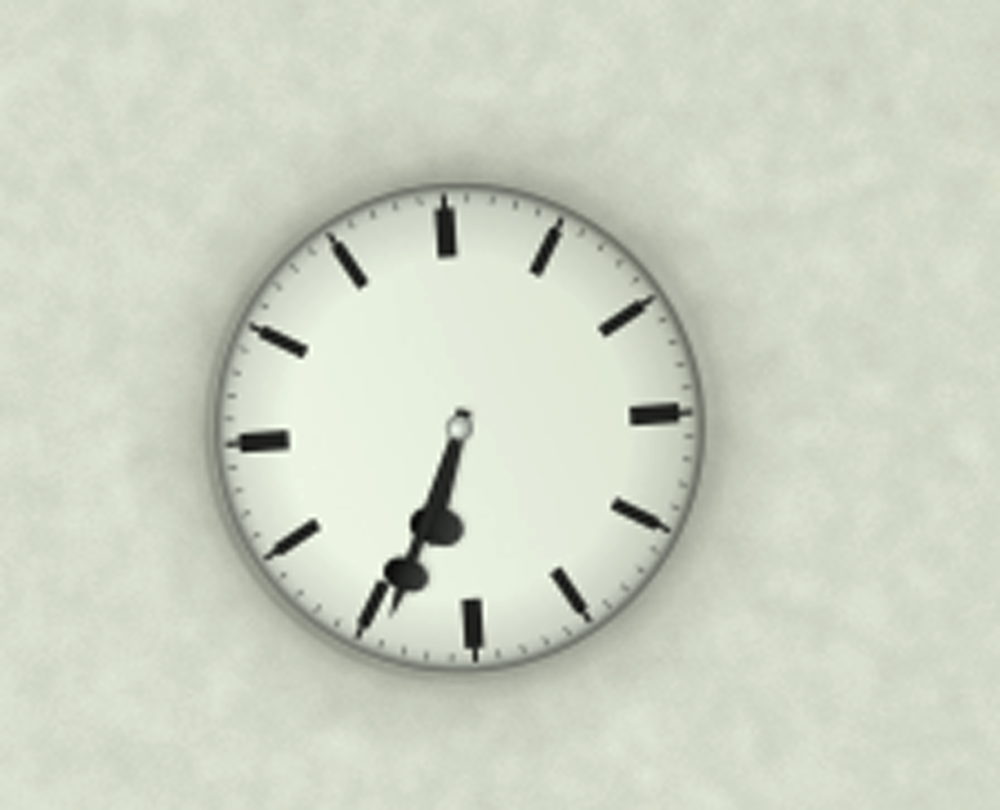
{"hour": 6, "minute": 34}
